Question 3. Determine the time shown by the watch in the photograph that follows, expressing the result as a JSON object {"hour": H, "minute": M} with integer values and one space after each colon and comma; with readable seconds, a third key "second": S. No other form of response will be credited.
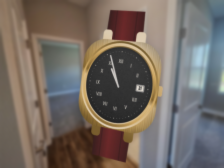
{"hour": 10, "minute": 56}
